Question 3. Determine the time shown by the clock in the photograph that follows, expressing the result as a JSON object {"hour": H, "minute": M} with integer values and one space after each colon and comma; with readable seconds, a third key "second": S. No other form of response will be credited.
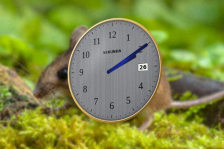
{"hour": 2, "minute": 10}
